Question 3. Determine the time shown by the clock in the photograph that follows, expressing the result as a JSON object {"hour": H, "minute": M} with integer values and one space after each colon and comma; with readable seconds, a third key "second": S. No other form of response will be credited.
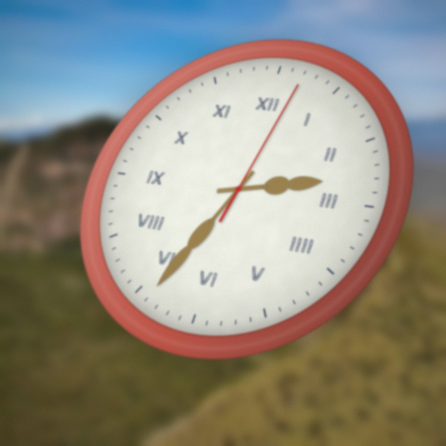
{"hour": 2, "minute": 34, "second": 2}
